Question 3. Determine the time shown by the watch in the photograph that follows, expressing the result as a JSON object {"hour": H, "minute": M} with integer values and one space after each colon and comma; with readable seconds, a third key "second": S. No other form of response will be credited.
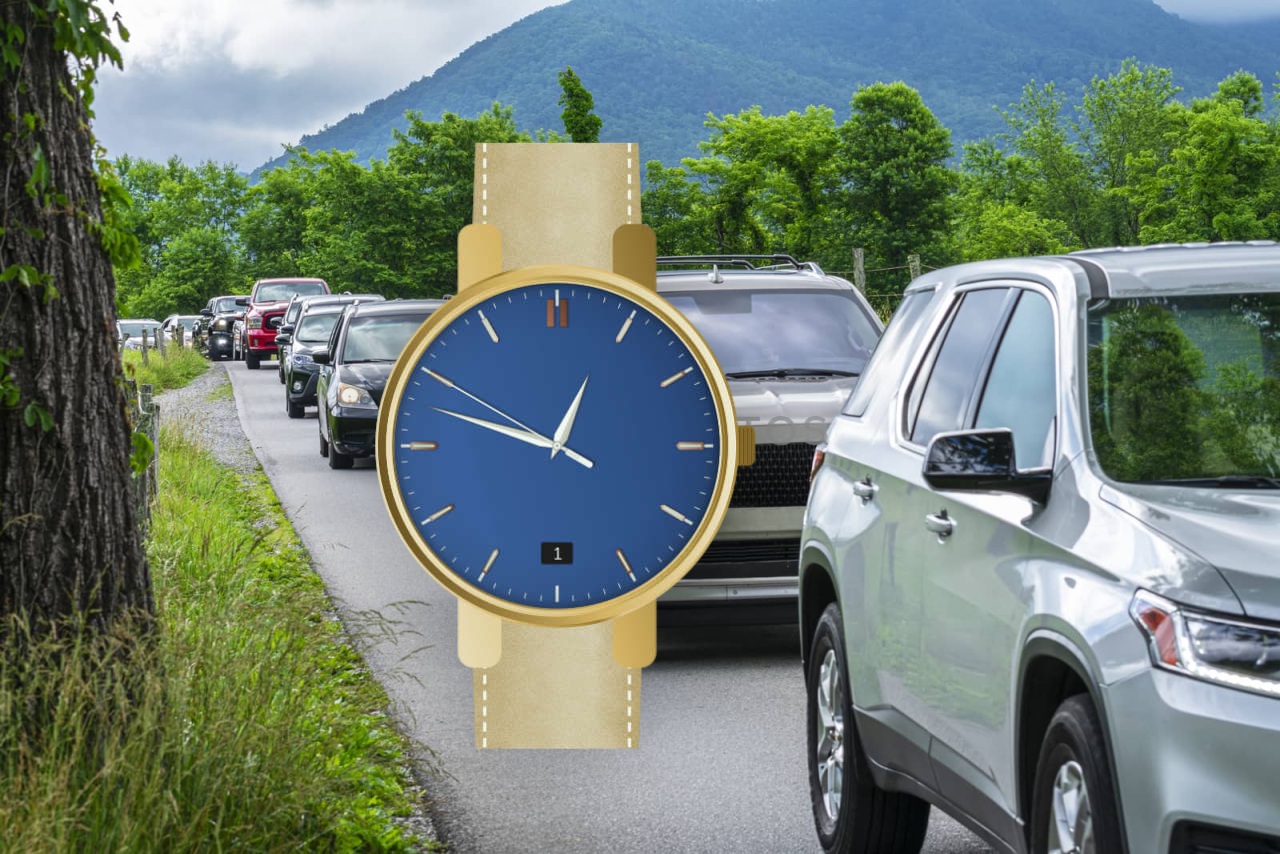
{"hour": 12, "minute": 47, "second": 50}
